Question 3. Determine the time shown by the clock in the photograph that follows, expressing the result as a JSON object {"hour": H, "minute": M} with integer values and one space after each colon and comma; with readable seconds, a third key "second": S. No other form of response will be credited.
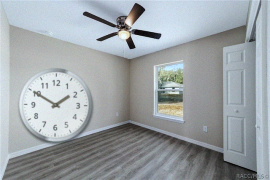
{"hour": 1, "minute": 50}
